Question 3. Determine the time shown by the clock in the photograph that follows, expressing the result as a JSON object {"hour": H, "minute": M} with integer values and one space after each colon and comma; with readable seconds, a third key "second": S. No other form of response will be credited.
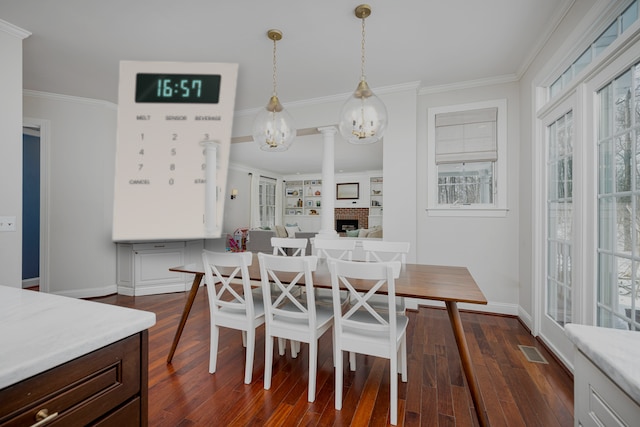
{"hour": 16, "minute": 57}
